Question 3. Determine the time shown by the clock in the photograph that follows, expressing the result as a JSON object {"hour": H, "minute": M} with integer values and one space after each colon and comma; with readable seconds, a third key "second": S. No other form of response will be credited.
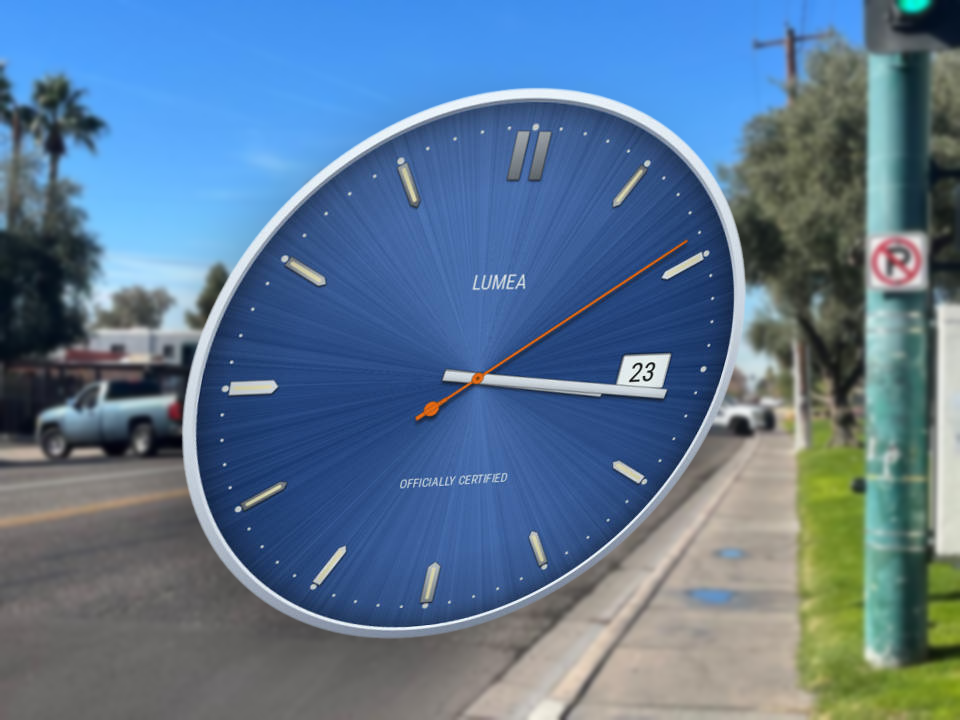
{"hour": 3, "minute": 16, "second": 9}
